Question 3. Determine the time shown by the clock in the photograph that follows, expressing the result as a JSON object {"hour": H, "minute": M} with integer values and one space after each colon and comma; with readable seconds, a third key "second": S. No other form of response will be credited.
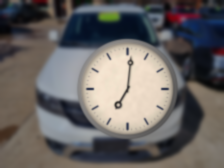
{"hour": 7, "minute": 1}
